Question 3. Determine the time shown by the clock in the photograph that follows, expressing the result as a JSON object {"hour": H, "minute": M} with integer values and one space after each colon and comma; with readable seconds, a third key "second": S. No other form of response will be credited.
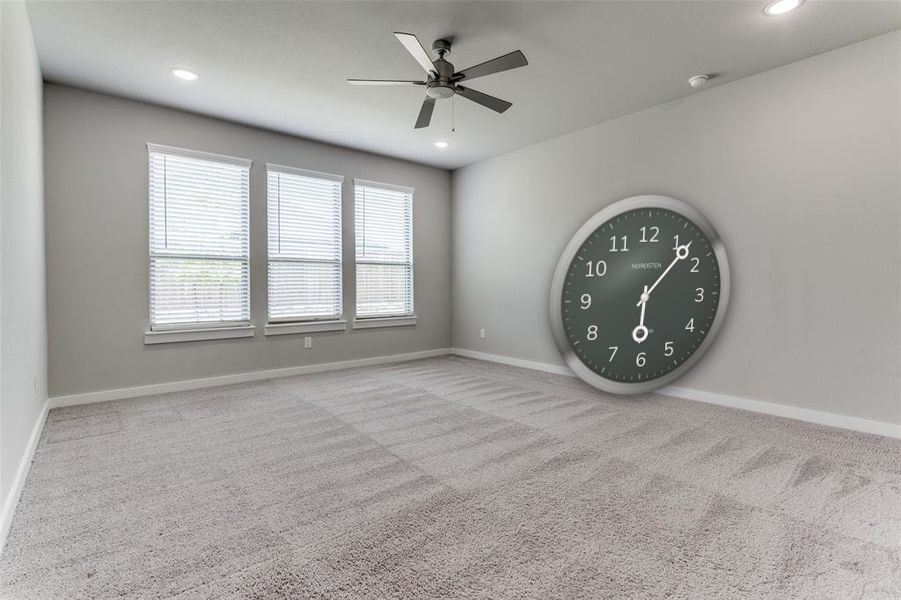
{"hour": 6, "minute": 7}
